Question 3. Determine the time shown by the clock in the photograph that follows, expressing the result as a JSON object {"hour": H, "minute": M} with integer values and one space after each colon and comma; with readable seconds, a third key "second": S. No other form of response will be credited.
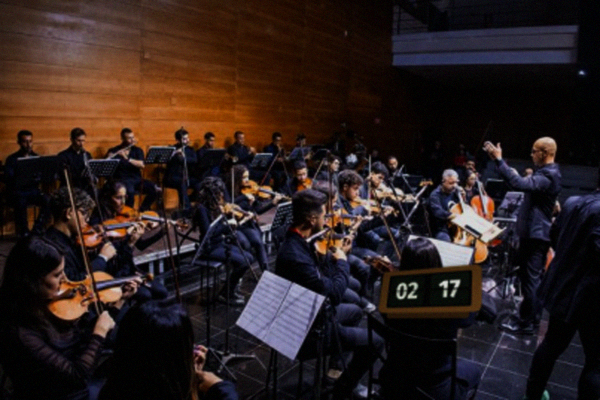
{"hour": 2, "minute": 17}
